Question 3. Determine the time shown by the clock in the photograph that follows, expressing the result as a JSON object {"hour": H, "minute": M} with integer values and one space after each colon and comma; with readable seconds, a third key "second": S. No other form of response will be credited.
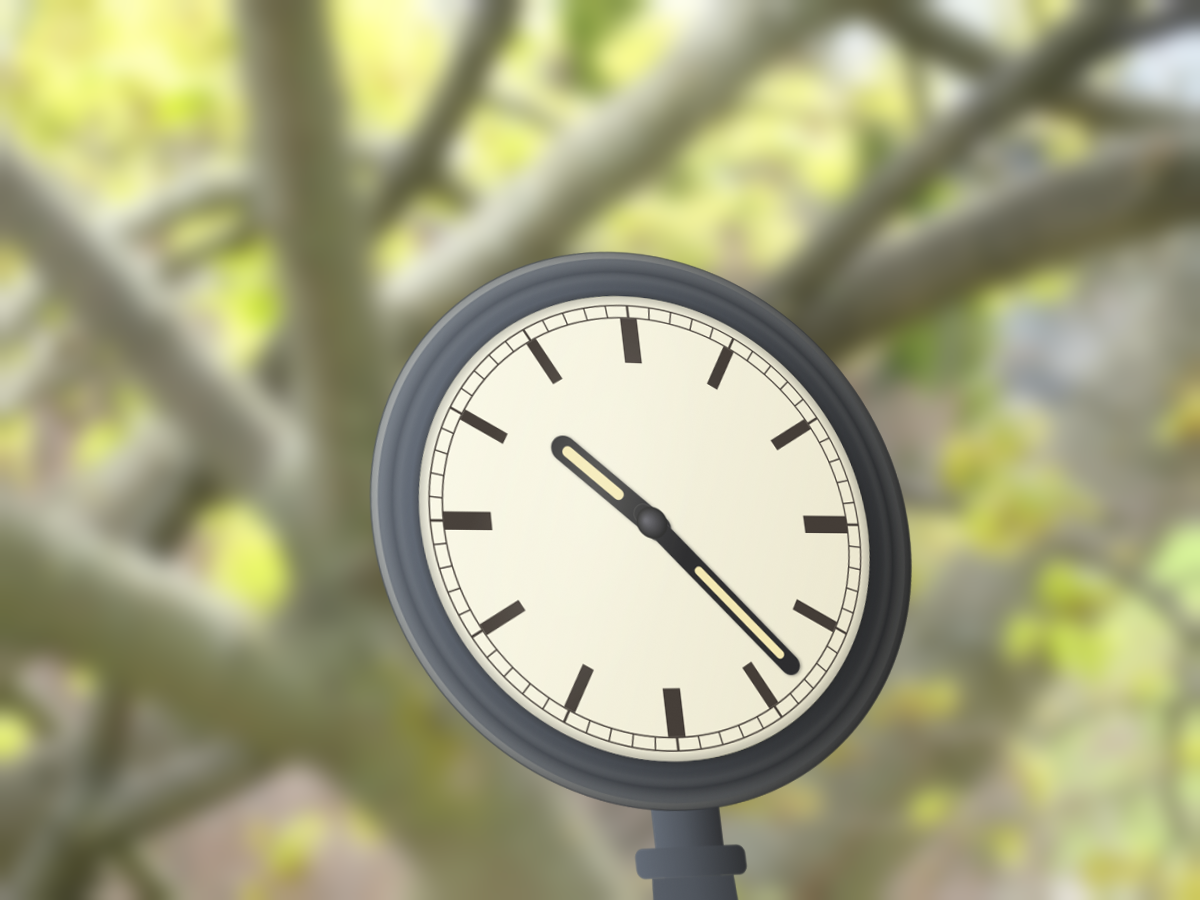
{"hour": 10, "minute": 23}
